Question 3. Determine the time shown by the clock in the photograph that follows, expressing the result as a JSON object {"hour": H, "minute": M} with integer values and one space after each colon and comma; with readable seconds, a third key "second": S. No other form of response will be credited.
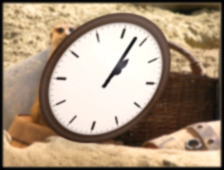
{"hour": 1, "minute": 3}
